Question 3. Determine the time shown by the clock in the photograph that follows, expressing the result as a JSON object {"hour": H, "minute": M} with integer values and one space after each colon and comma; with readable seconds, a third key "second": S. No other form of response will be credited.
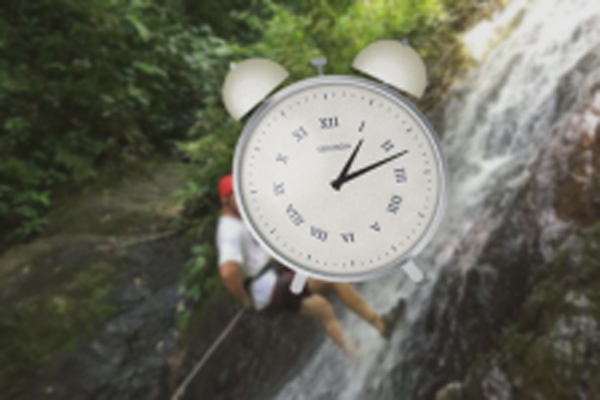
{"hour": 1, "minute": 12}
